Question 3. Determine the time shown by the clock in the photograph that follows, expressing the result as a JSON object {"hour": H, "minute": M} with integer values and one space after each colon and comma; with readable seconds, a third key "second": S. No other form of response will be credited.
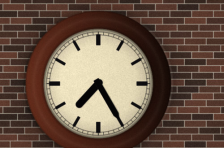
{"hour": 7, "minute": 25}
